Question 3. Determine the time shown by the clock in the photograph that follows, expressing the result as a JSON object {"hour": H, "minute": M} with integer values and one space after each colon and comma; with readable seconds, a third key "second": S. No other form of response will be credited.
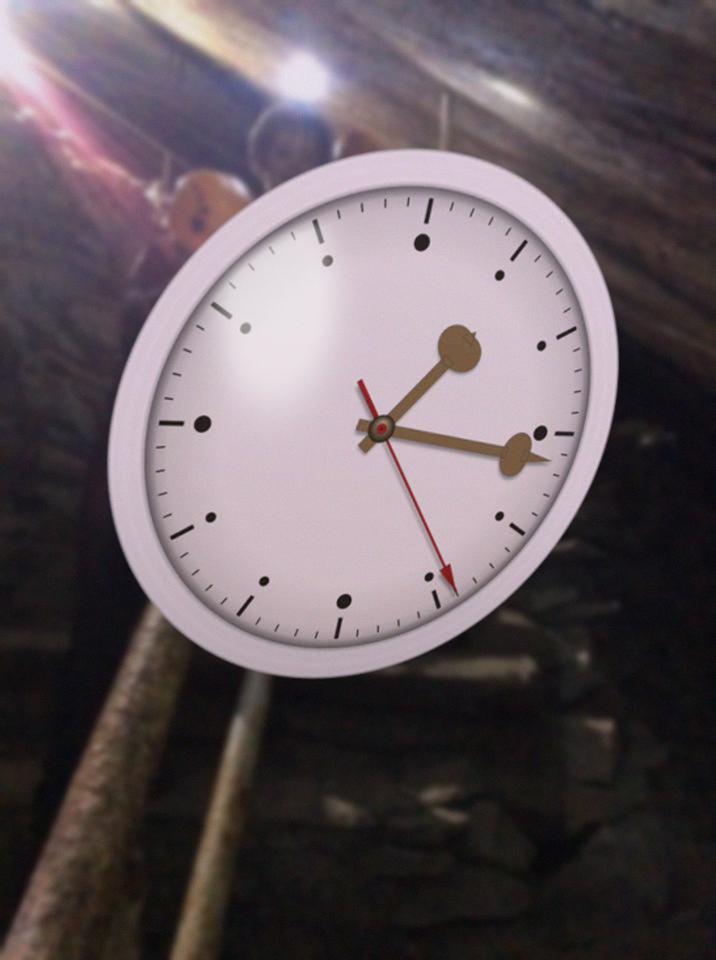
{"hour": 1, "minute": 16, "second": 24}
